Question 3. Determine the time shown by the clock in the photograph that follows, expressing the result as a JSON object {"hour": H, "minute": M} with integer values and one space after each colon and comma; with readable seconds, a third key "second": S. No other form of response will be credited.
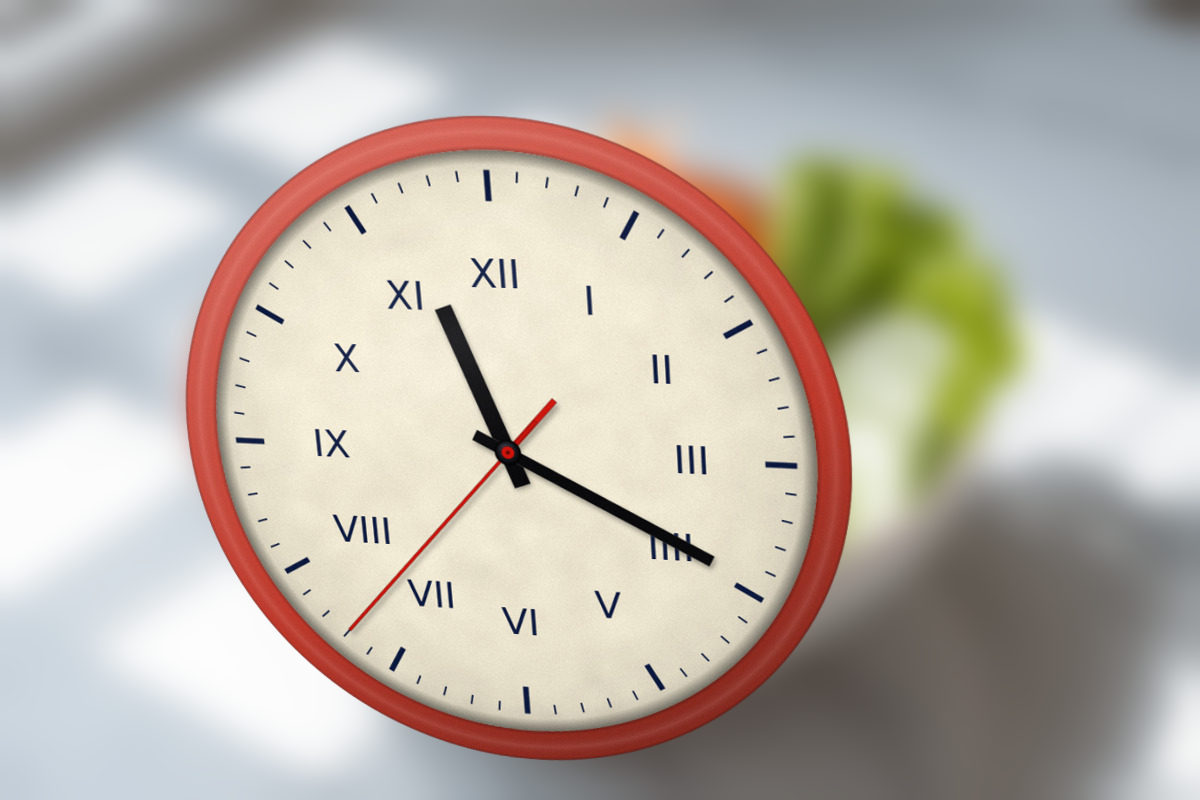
{"hour": 11, "minute": 19, "second": 37}
